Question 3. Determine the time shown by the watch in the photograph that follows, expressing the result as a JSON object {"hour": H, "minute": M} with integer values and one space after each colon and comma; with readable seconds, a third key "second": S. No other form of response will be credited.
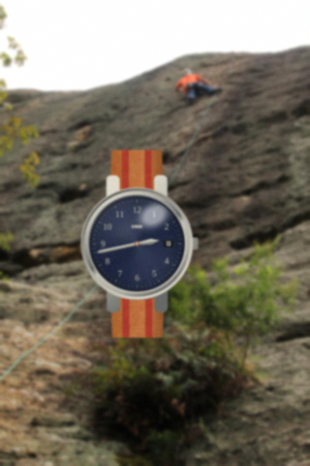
{"hour": 2, "minute": 43}
